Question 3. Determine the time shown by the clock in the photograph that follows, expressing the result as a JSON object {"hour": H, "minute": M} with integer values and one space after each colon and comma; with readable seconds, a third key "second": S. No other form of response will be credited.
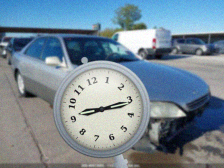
{"hour": 9, "minute": 16}
